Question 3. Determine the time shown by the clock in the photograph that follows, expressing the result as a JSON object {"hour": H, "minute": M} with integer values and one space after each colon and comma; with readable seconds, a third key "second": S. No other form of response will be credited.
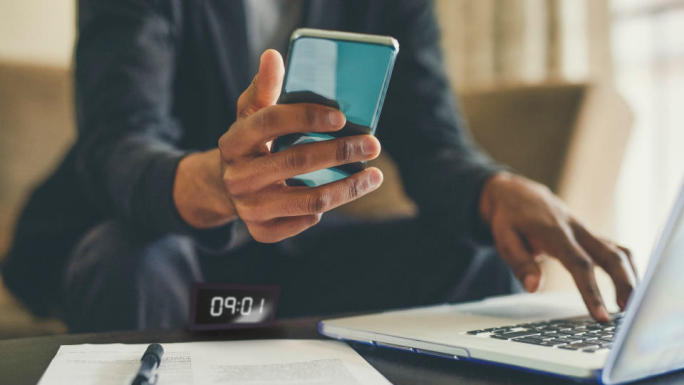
{"hour": 9, "minute": 1}
